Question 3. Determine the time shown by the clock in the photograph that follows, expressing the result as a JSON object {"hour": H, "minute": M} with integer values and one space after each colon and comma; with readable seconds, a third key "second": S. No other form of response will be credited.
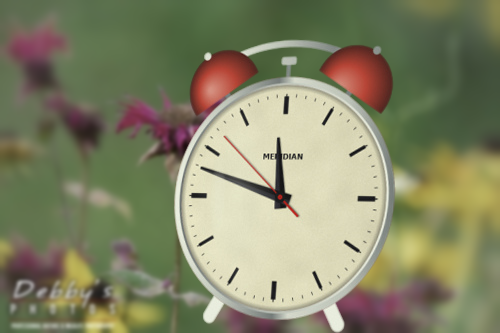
{"hour": 11, "minute": 47, "second": 52}
